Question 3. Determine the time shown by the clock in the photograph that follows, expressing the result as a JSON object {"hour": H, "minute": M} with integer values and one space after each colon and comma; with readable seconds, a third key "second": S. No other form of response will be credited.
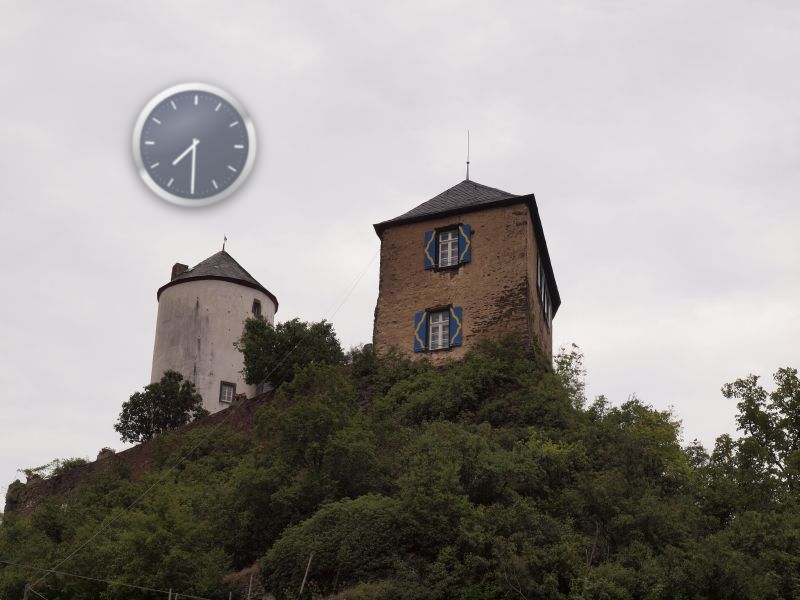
{"hour": 7, "minute": 30}
